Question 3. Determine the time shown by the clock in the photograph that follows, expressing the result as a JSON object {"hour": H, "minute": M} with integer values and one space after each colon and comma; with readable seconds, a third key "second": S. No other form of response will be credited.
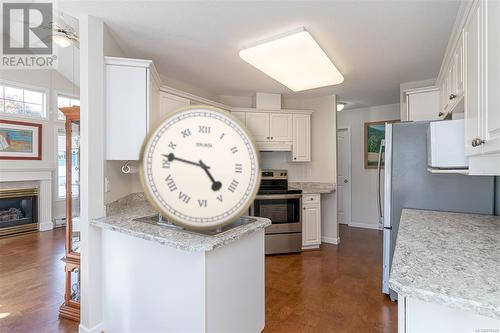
{"hour": 4, "minute": 47}
